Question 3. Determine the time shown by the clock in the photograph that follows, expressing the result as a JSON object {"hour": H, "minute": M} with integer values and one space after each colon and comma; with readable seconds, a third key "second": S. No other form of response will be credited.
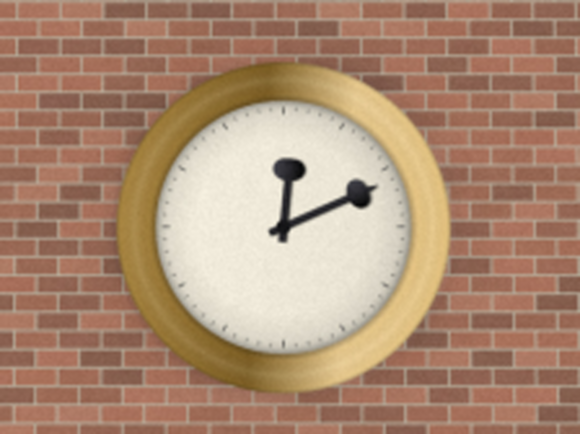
{"hour": 12, "minute": 11}
